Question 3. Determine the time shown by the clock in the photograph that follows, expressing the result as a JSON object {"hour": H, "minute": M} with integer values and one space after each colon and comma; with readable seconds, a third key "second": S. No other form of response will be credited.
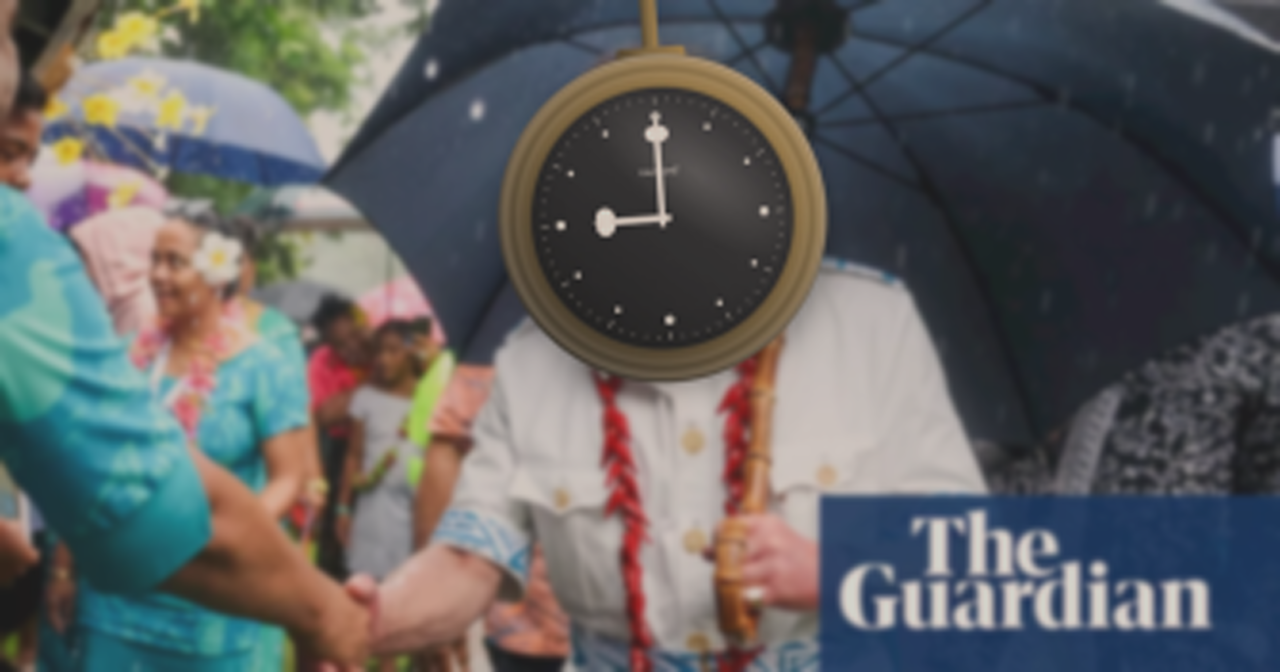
{"hour": 9, "minute": 0}
